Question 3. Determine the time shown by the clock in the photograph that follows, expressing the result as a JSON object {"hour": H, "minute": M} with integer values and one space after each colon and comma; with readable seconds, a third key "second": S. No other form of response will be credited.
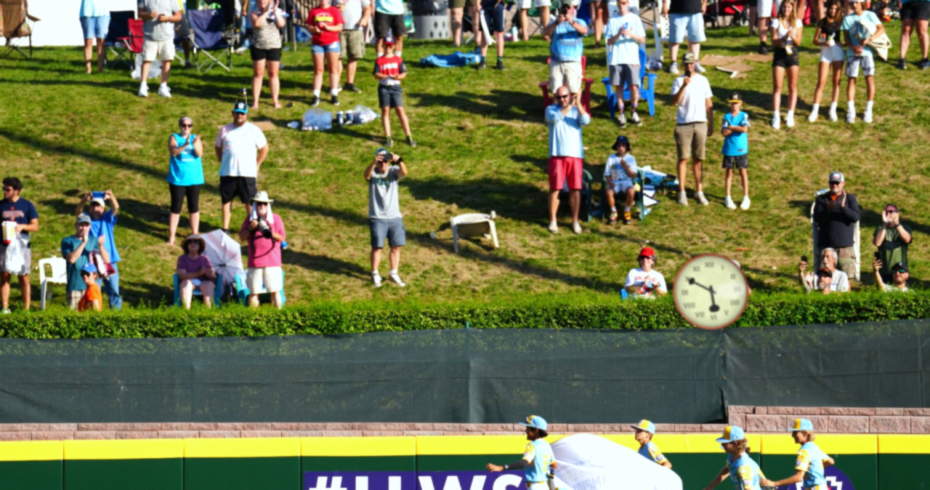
{"hour": 5, "minute": 50}
